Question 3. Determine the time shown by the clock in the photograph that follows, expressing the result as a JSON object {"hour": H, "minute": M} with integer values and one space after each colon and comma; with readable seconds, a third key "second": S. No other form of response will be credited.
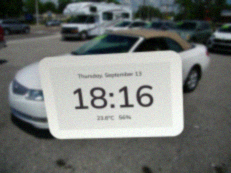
{"hour": 18, "minute": 16}
